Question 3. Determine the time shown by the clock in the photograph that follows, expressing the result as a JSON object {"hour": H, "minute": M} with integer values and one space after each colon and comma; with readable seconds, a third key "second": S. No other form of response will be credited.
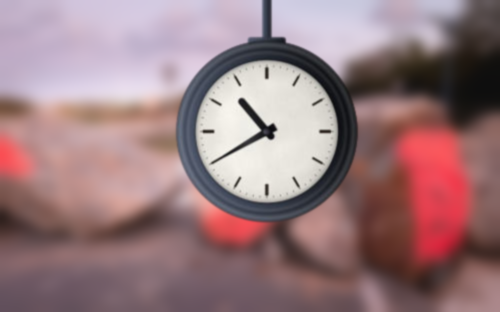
{"hour": 10, "minute": 40}
